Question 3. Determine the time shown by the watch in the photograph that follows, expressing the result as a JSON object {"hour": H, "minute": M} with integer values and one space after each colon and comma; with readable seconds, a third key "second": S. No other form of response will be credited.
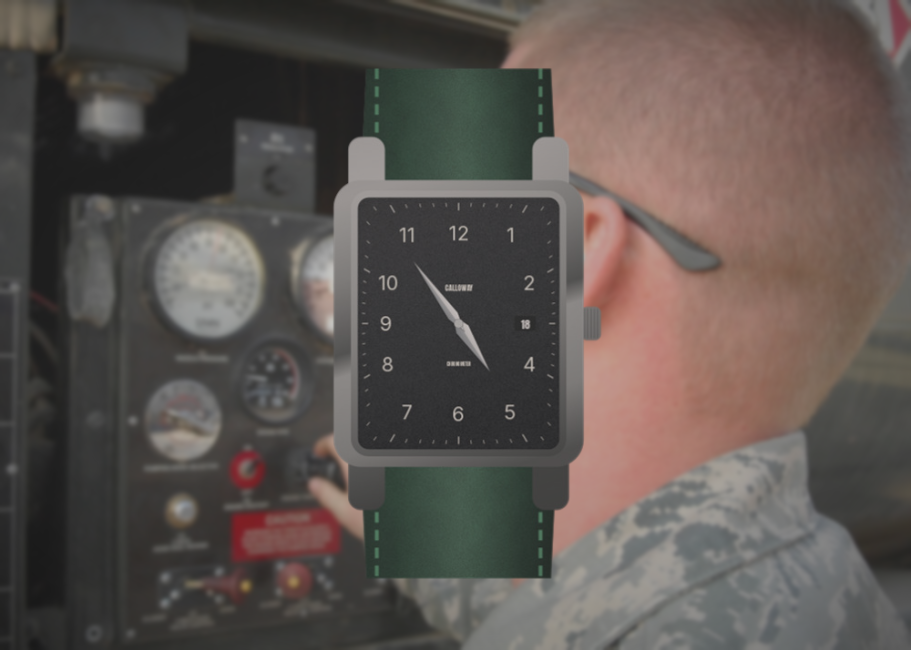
{"hour": 4, "minute": 54}
